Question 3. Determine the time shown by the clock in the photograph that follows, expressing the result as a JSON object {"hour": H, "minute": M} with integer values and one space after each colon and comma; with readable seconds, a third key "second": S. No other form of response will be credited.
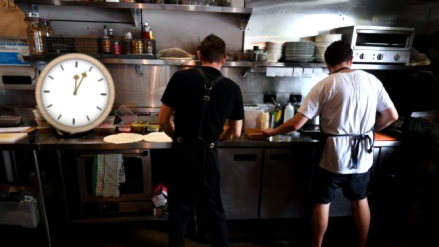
{"hour": 12, "minute": 4}
